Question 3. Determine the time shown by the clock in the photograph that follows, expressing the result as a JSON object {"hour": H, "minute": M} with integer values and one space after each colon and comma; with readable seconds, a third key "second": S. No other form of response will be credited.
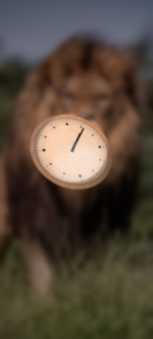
{"hour": 1, "minute": 6}
